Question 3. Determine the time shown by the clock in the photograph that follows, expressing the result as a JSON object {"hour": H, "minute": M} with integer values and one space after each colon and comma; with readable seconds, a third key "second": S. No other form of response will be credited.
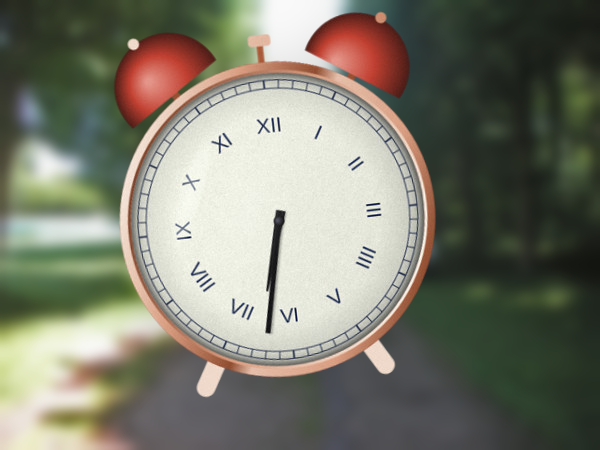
{"hour": 6, "minute": 32}
